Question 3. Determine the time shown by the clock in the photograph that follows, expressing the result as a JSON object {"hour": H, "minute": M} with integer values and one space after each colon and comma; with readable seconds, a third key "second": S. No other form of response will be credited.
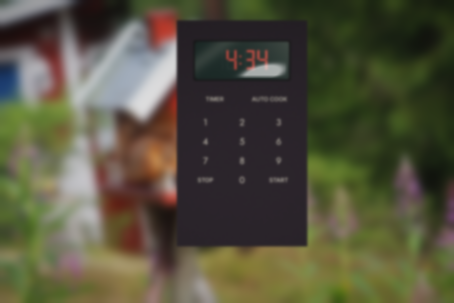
{"hour": 4, "minute": 34}
